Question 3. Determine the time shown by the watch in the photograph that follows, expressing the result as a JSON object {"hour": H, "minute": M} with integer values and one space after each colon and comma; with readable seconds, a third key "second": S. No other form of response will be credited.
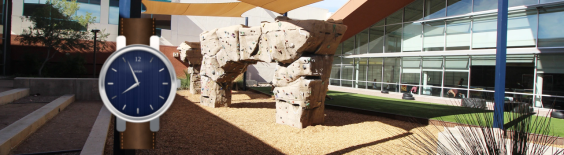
{"hour": 7, "minute": 56}
